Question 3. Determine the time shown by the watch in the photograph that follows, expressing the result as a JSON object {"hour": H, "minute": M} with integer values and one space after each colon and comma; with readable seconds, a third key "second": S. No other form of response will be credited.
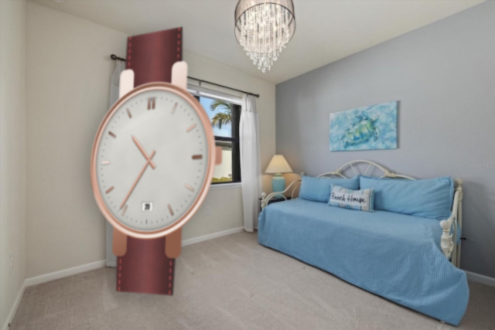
{"hour": 10, "minute": 36}
